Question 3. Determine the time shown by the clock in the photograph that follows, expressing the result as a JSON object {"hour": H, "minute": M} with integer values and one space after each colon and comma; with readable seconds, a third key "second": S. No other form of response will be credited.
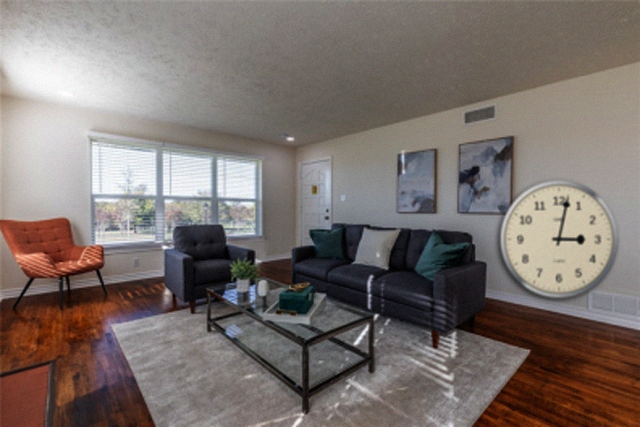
{"hour": 3, "minute": 2}
